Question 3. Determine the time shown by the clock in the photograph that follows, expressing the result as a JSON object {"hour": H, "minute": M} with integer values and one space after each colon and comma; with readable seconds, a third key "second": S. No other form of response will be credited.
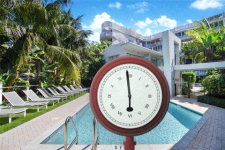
{"hour": 5, "minute": 59}
